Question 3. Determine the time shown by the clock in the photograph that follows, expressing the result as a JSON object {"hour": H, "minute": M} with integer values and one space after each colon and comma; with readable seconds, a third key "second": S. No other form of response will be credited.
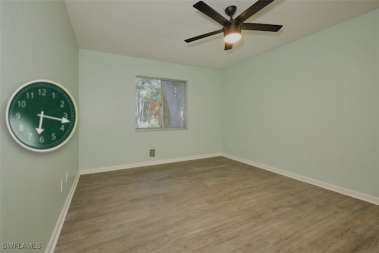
{"hour": 6, "minute": 17}
